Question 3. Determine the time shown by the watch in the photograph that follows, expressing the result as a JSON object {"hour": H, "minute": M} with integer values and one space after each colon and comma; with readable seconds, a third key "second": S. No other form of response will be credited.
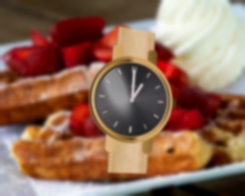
{"hour": 1, "minute": 0}
